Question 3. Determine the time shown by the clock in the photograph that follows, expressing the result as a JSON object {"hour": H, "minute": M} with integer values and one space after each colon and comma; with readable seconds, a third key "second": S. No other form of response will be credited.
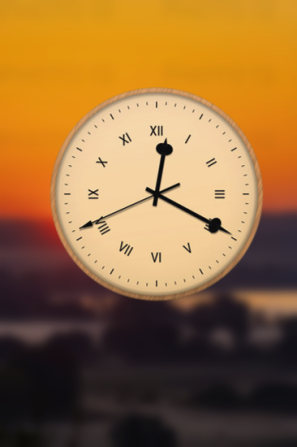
{"hour": 12, "minute": 19, "second": 41}
